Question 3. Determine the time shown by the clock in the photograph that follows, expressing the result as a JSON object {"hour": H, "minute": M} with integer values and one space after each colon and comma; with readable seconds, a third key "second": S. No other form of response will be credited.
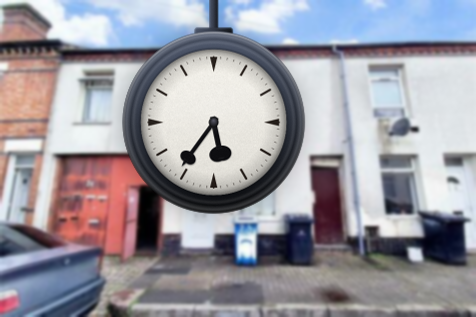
{"hour": 5, "minute": 36}
